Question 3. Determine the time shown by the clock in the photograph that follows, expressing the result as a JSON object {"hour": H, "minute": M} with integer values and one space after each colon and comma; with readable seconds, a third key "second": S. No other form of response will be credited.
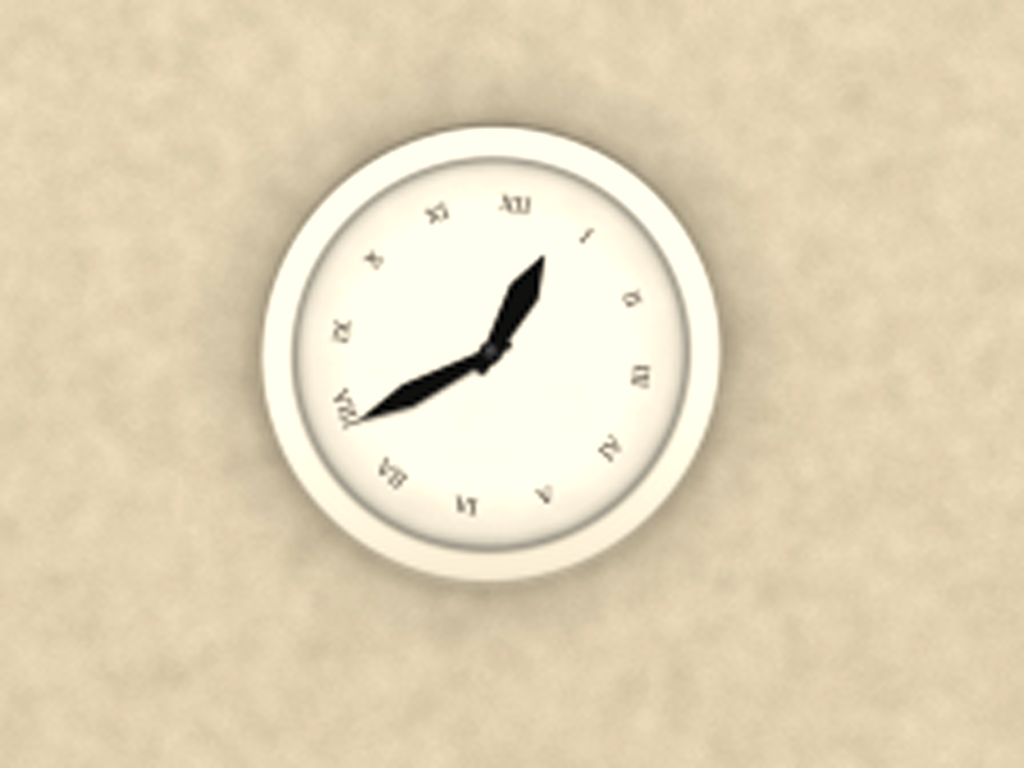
{"hour": 12, "minute": 39}
